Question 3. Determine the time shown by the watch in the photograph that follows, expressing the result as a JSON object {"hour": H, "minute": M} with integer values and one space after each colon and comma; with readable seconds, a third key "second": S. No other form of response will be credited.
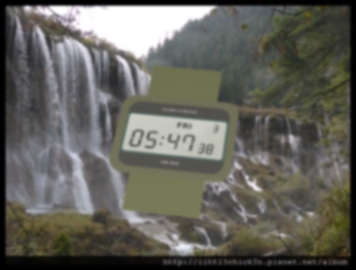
{"hour": 5, "minute": 47}
